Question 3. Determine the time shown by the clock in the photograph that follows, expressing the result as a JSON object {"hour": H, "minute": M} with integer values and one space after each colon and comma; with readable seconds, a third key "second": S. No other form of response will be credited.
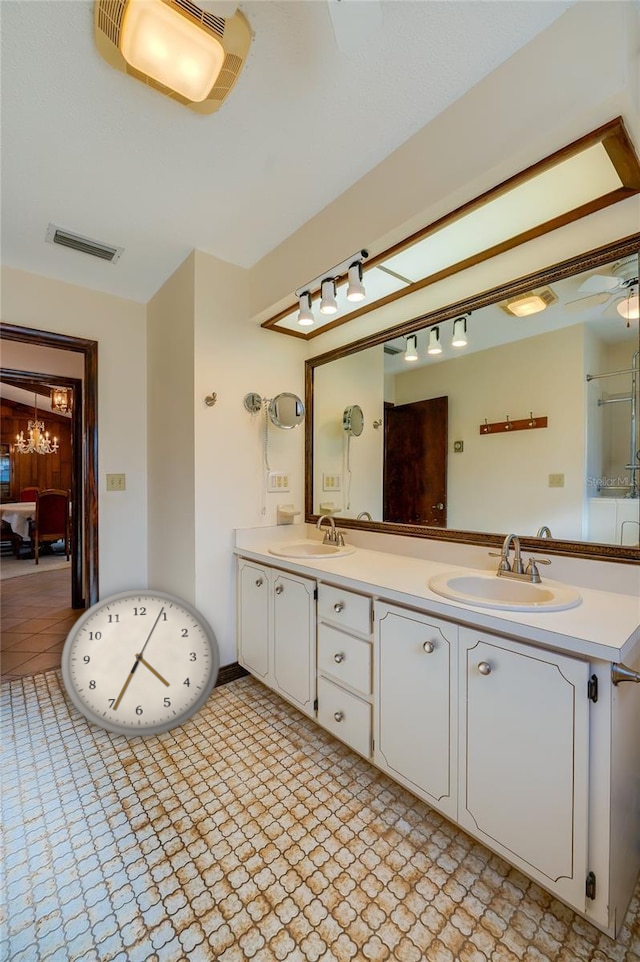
{"hour": 4, "minute": 34, "second": 4}
